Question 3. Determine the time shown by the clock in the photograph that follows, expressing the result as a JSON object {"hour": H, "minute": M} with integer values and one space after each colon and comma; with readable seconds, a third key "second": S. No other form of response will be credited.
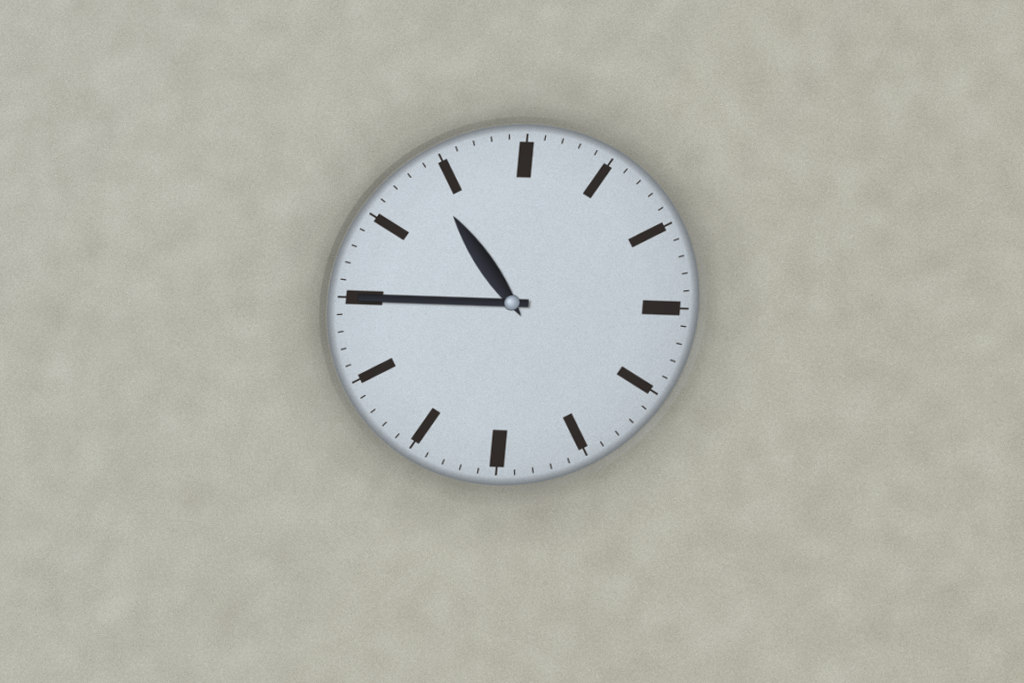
{"hour": 10, "minute": 45}
